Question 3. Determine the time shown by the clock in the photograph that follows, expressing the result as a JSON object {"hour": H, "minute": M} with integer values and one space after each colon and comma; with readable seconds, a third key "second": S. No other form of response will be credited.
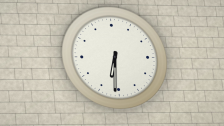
{"hour": 6, "minute": 31}
